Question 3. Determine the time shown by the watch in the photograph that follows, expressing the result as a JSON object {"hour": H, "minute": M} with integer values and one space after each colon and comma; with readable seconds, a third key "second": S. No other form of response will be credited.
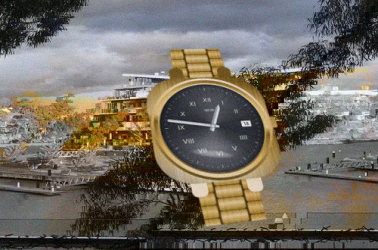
{"hour": 12, "minute": 47}
